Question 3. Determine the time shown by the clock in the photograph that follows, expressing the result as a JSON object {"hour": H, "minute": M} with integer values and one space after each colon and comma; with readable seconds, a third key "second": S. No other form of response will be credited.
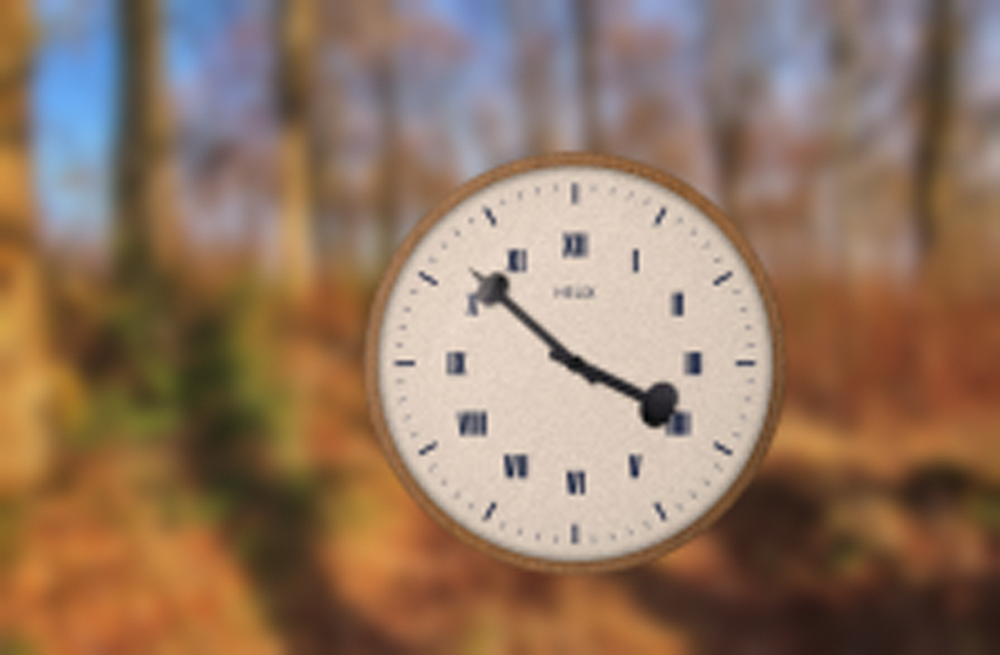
{"hour": 3, "minute": 52}
